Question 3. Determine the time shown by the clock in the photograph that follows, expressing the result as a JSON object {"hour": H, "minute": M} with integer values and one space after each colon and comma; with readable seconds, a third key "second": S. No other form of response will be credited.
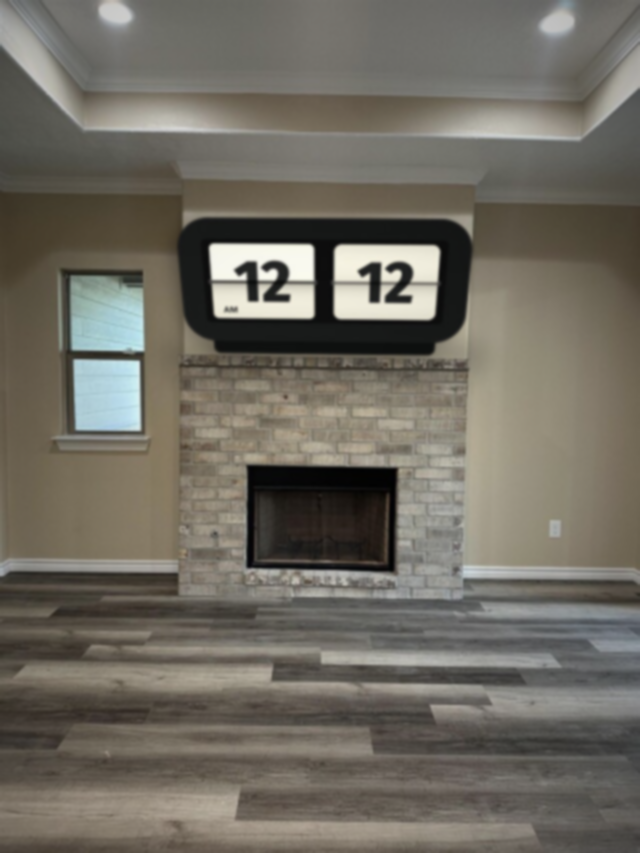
{"hour": 12, "minute": 12}
